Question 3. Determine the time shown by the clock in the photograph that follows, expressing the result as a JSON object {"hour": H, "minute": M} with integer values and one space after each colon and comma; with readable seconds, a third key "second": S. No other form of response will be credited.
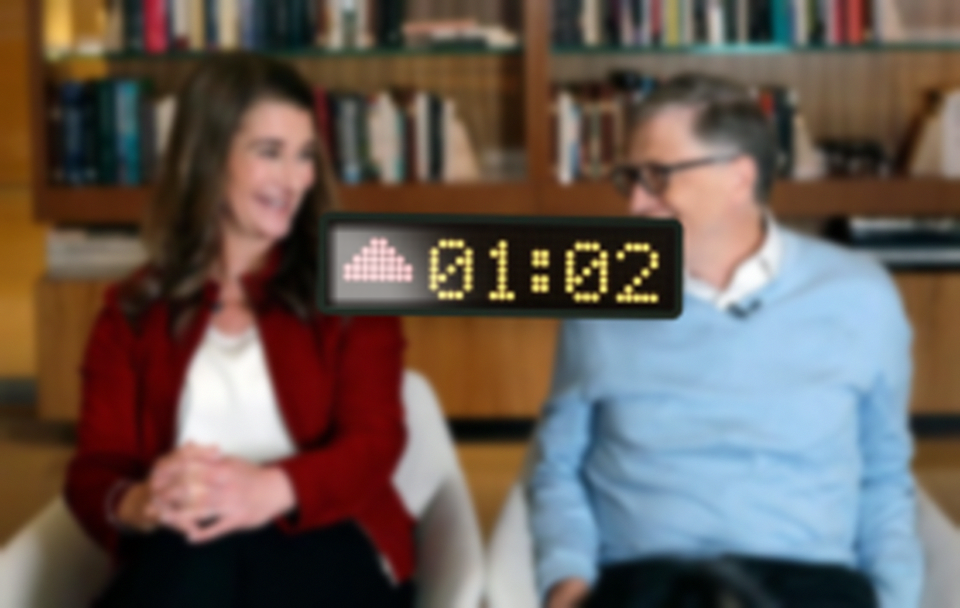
{"hour": 1, "minute": 2}
